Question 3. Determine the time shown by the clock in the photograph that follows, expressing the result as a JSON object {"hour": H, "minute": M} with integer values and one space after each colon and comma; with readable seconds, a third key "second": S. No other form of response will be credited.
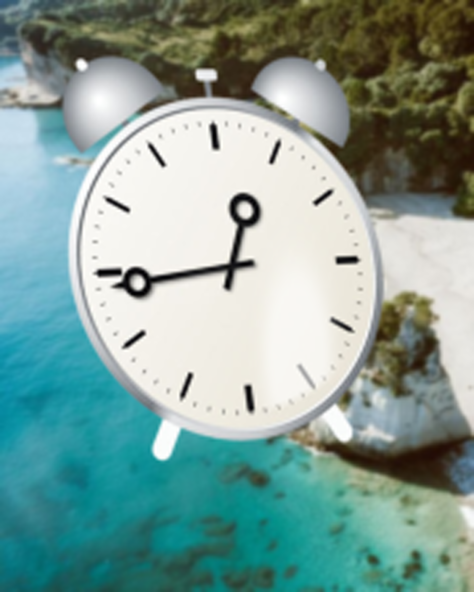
{"hour": 12, "minute": 44}
